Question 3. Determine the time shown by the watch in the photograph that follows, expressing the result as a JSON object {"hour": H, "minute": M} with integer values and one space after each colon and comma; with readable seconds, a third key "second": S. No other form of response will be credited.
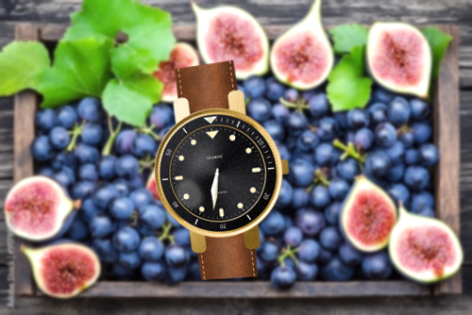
{"hour": 6, "minute": 32}
